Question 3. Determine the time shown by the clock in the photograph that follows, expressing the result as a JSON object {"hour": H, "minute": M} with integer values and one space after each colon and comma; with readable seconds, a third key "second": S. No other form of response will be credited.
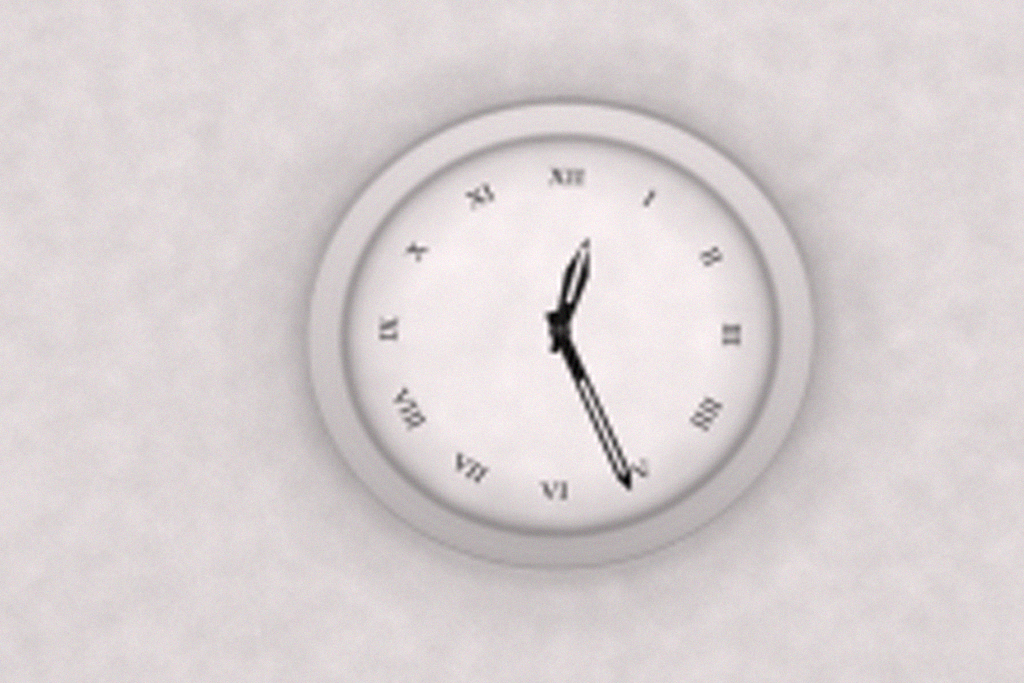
{"hour": 12, "minute": 26}
